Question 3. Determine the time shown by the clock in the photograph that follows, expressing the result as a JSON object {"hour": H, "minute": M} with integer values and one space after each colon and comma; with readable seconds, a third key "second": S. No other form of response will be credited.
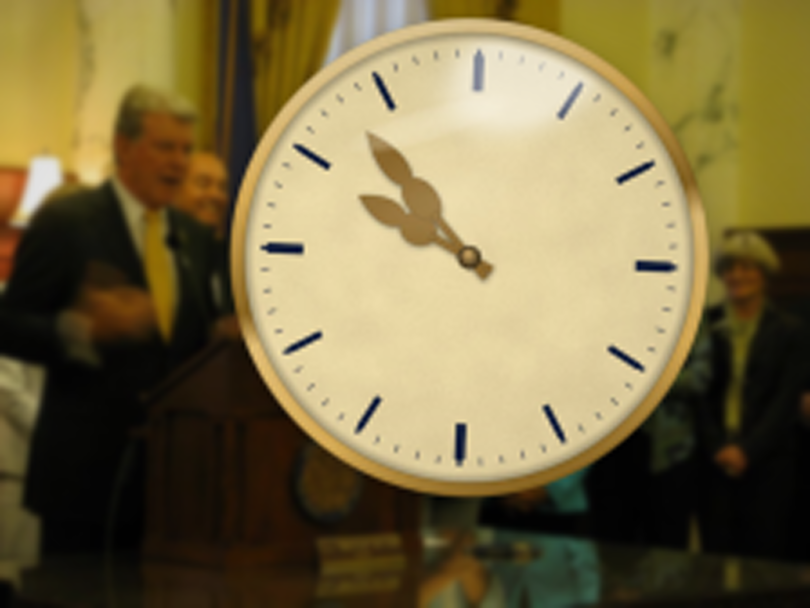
{"hour": 9, "minute": 53}
